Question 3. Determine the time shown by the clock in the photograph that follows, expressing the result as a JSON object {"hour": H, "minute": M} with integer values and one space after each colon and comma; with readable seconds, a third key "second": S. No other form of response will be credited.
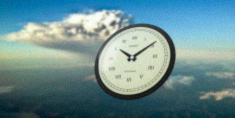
{"hour": 10, "minute": 9}
